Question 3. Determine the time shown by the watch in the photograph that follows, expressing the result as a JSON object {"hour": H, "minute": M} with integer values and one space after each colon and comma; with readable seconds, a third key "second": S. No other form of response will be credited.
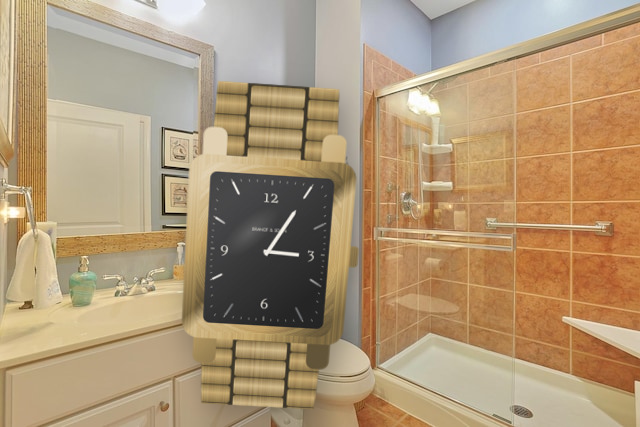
{"hour": 3, "minute": 5}
